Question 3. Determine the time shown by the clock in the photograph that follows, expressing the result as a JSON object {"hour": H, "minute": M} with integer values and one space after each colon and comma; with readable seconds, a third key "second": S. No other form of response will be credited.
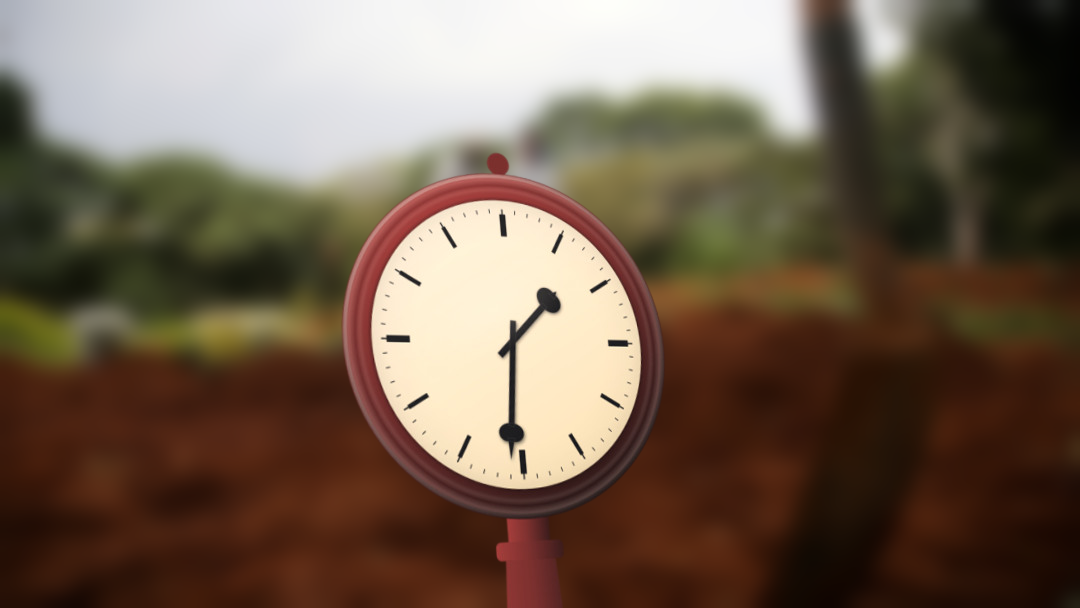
{"hour": 1, "minute": 31}
